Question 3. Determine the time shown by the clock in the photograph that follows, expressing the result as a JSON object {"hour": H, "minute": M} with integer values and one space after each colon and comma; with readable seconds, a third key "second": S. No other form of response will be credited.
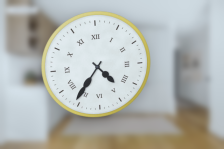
{"hour": 4, "minute": 36}
